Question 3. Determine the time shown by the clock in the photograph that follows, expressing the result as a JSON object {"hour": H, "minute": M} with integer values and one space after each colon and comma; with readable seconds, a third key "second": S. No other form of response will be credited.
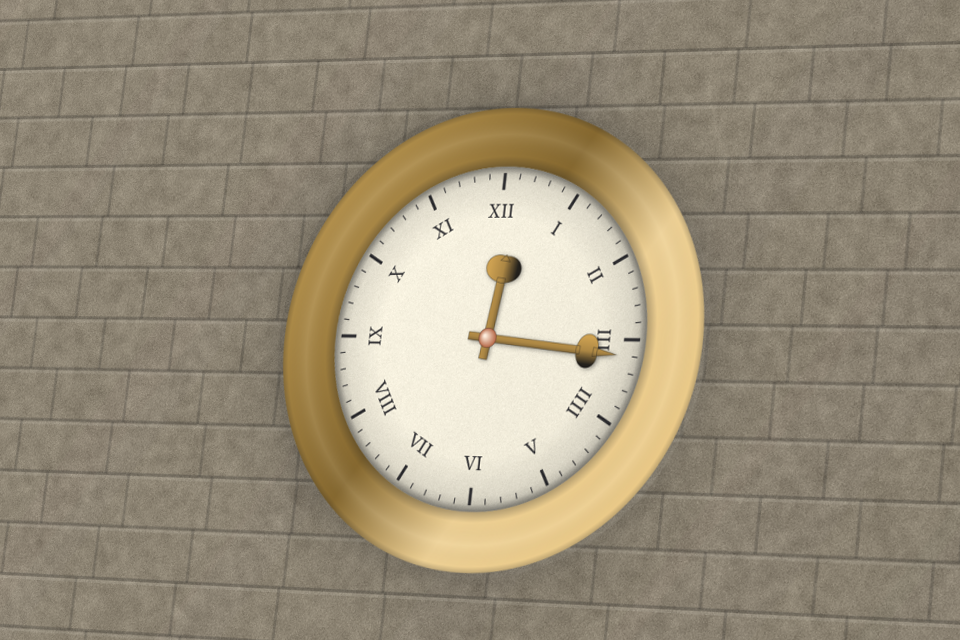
{"hour": 12, "minute": 16}
